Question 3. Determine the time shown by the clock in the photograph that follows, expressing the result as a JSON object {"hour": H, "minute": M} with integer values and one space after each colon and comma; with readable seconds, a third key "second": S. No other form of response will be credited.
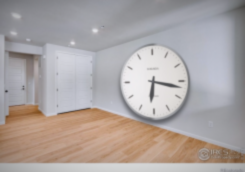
{"hour": 6, "minute": 17}
